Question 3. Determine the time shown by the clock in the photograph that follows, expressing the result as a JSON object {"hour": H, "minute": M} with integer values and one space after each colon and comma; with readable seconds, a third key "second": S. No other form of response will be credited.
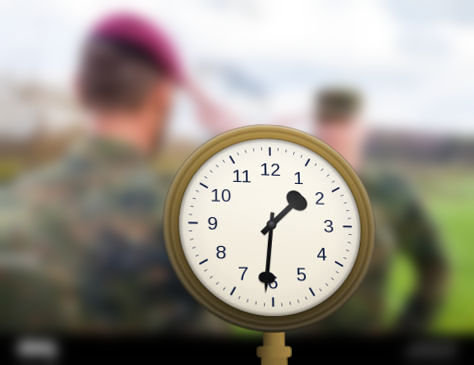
{"hour": 1, "minute": 31}
